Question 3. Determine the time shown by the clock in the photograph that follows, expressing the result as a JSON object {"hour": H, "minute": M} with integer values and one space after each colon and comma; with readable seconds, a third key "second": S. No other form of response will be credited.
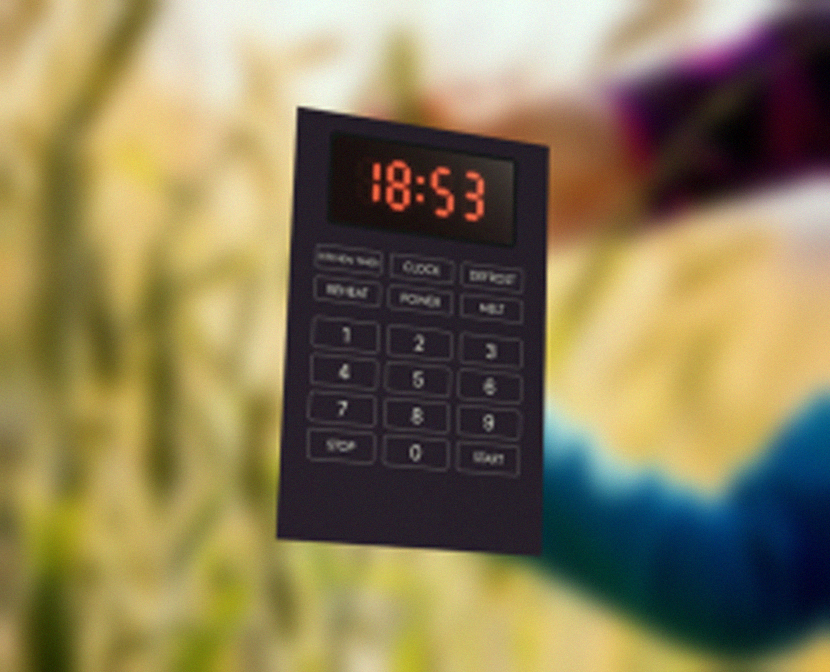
{"hour": 18, "minute": 53}
